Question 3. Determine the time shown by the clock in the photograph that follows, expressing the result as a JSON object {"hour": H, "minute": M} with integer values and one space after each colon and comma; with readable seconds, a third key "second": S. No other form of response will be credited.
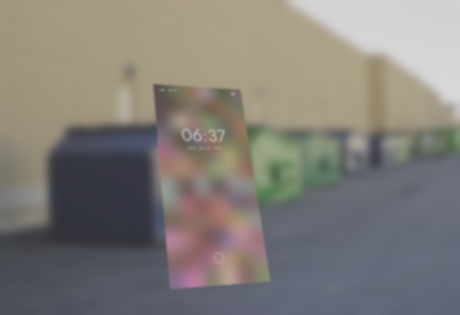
{"hour": 6, "minute": 37}
